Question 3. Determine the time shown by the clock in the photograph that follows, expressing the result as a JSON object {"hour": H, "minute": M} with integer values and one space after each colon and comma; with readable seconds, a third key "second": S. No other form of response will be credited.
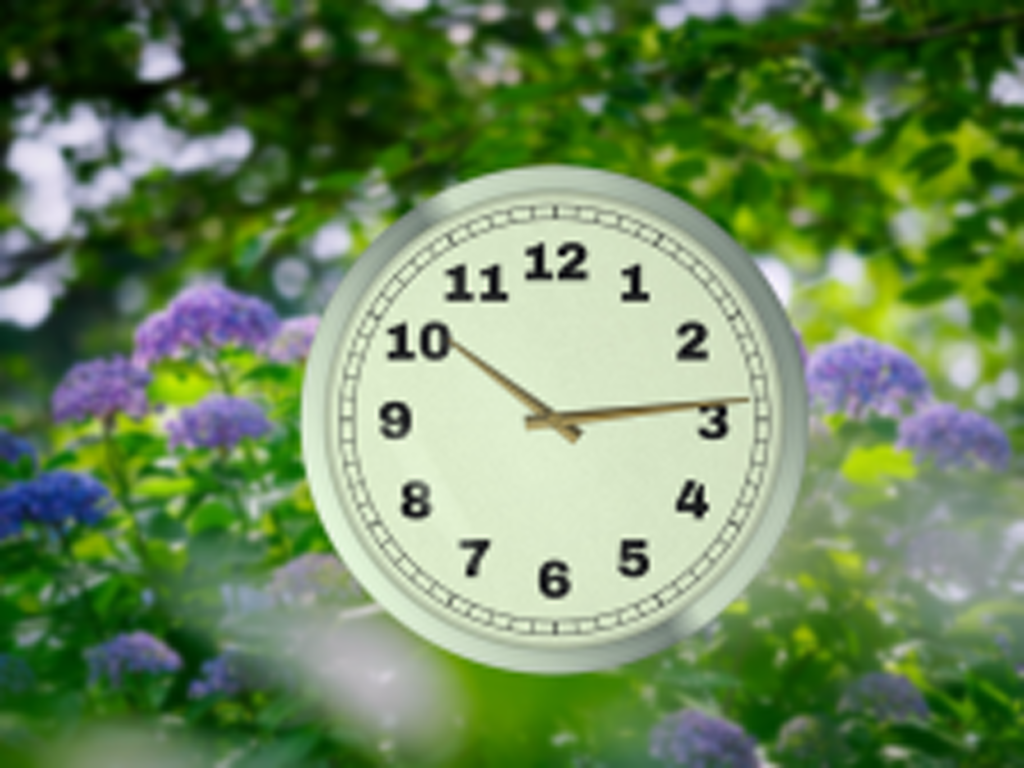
{"hour": 10, "minute": 14}
